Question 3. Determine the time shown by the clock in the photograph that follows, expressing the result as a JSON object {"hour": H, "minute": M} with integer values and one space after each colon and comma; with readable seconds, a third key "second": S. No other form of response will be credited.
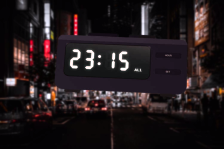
{"hour": 23, "minute": 15}
